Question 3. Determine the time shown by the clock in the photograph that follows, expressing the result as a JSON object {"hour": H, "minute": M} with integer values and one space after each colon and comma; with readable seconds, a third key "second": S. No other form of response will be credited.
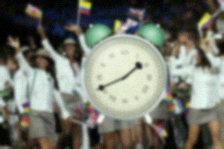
{"hour": 1, "minute": 41}
